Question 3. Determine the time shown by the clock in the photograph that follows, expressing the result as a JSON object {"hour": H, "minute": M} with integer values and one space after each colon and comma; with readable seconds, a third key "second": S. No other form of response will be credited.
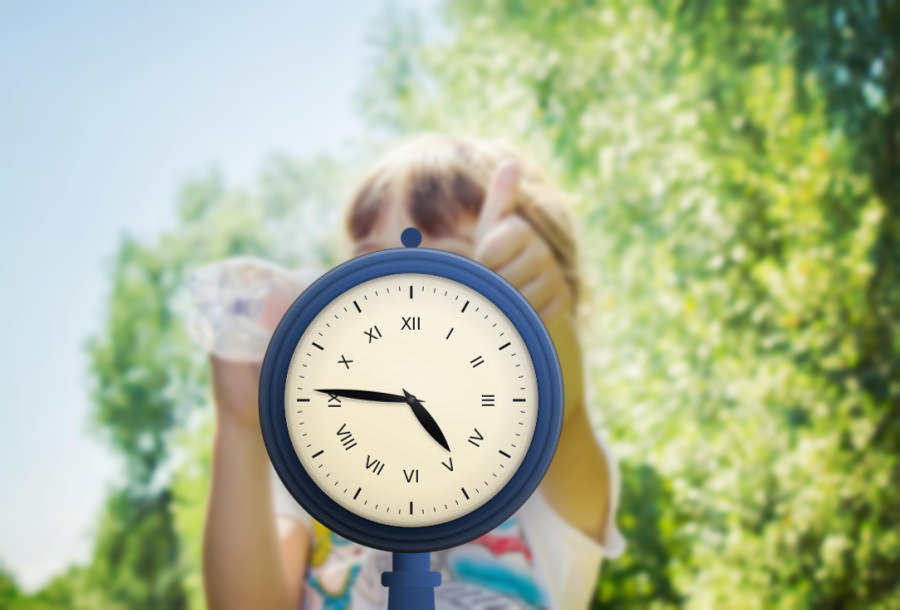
{"hour": 4, "minute": 46}
